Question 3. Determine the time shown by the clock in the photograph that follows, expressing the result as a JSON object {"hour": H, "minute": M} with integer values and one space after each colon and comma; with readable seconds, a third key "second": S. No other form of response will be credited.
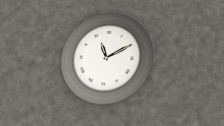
{"hour": 11, "minute": 10}
